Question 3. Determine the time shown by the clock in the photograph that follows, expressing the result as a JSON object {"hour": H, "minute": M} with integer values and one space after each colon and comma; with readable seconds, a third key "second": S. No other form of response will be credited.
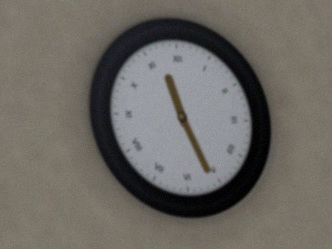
{"hour": 11, "minute": 26}
